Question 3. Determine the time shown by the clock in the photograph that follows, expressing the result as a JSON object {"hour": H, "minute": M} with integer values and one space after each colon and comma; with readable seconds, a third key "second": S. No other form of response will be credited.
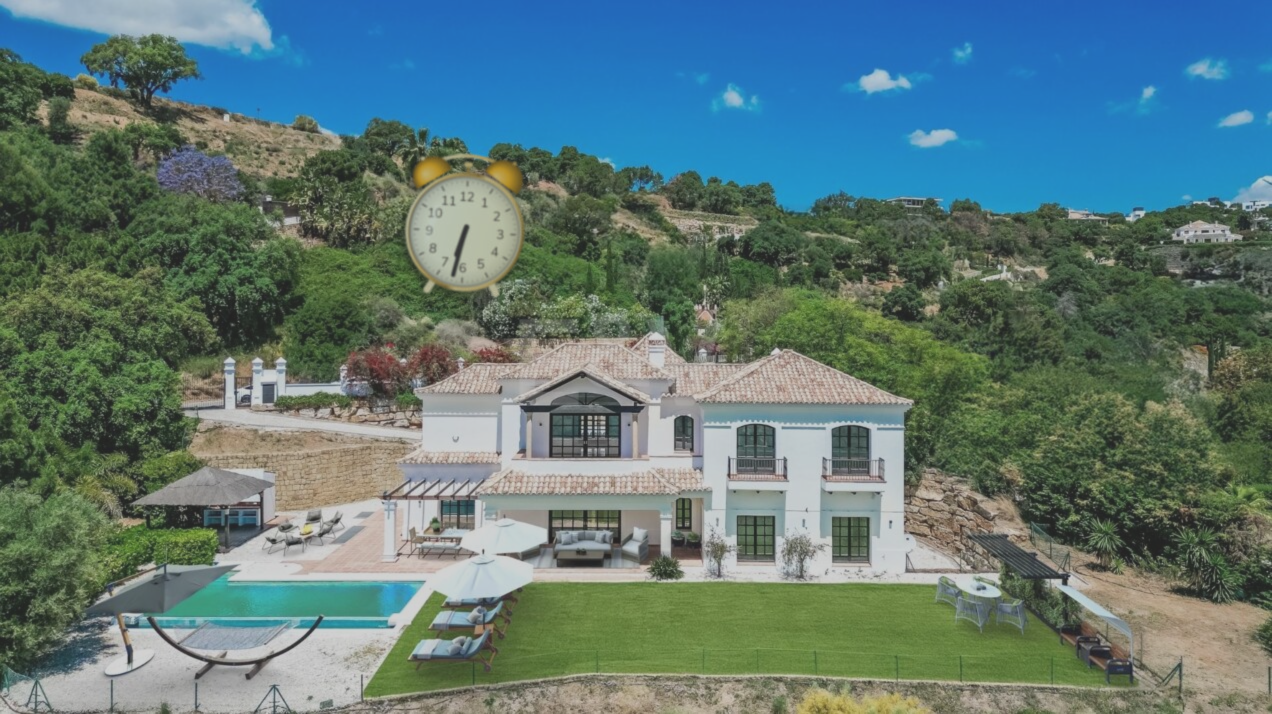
{"hour": 6, "minute": 32}
